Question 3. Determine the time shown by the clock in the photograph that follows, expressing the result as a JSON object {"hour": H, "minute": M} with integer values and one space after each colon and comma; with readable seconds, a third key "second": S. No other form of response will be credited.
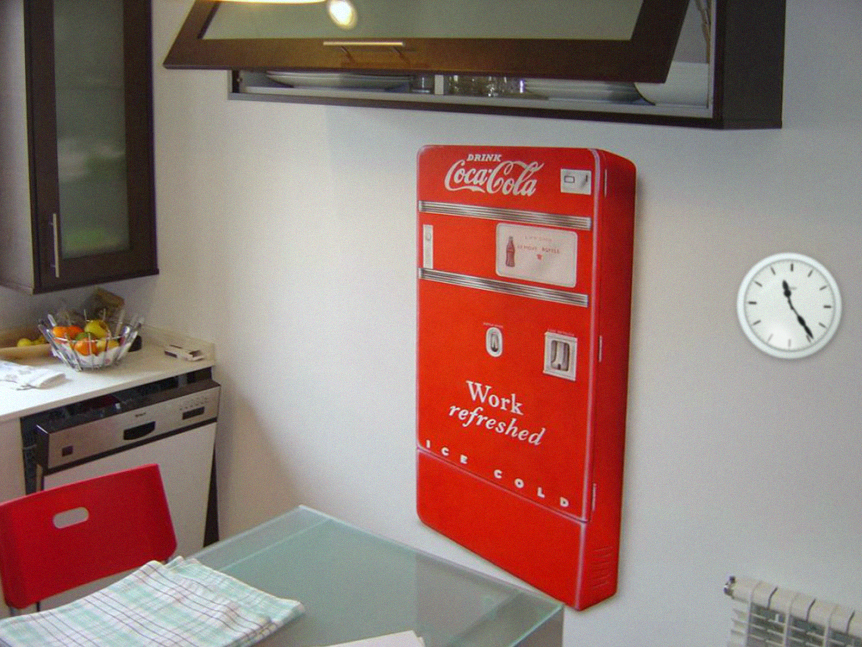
{"hour": 11, "minute": 24}
